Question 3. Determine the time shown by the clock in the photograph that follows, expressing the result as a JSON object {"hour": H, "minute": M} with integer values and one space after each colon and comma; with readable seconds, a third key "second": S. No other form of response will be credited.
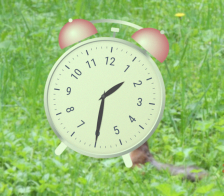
{"hour": 1, "minute": 30}
